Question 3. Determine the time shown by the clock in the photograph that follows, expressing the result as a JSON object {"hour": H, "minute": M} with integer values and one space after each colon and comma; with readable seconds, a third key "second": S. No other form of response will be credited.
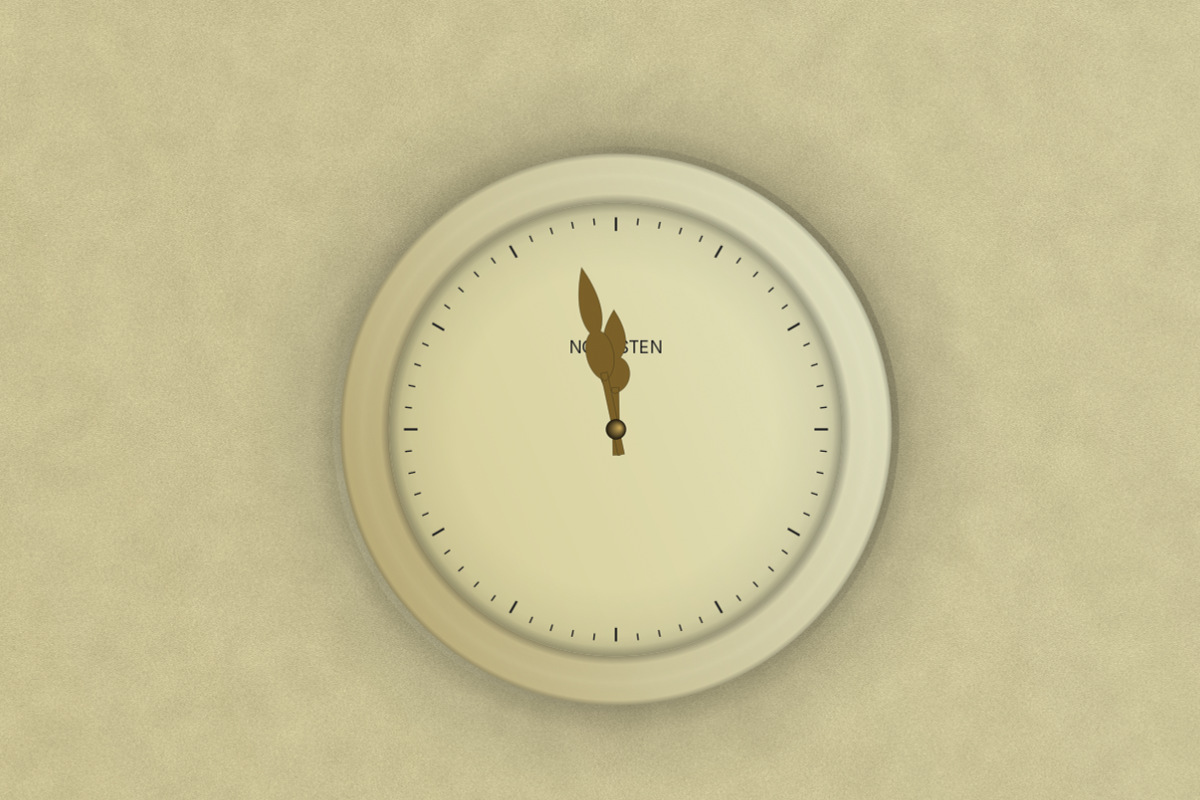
{"hour": 11, "minute": 58}
